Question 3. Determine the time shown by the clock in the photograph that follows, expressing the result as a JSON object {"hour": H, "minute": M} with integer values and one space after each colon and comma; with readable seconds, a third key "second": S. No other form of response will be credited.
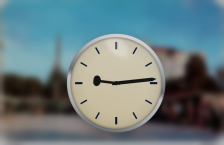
{"hour": 9, "minute": 14}
